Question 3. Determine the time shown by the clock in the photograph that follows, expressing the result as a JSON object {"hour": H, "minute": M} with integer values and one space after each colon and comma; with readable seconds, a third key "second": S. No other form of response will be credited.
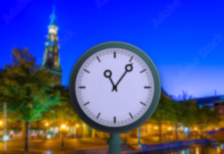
{"hour": 11, "minute": 6}
